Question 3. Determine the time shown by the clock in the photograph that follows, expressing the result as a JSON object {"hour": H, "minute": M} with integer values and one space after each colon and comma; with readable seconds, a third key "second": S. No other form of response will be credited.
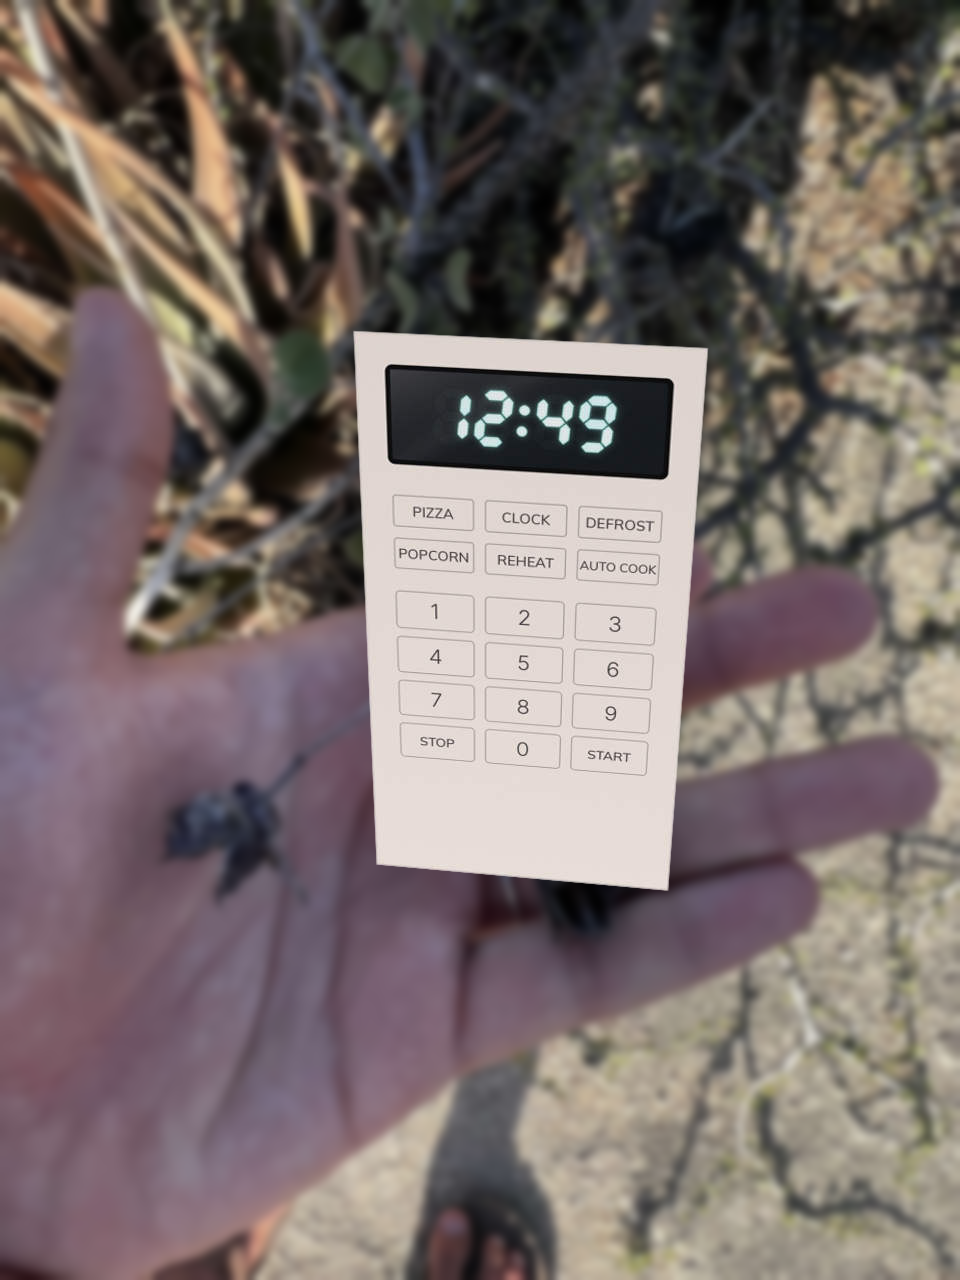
{"hour": 12, "minute": 49}
